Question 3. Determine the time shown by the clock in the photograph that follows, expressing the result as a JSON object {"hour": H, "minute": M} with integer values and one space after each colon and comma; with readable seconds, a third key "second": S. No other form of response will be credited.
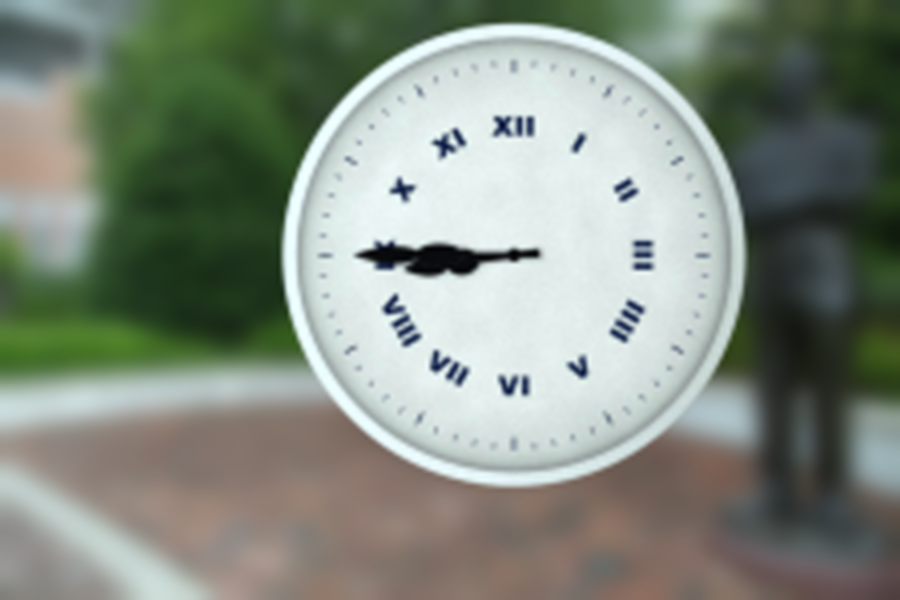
{"hour": 8, "minute": 45}
